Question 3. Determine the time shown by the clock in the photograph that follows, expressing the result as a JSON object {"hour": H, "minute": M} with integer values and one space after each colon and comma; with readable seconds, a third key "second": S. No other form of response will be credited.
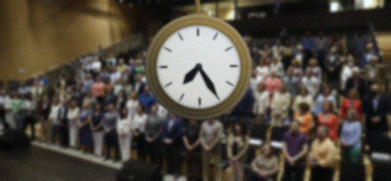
{"hour": 7, "minute": 25}
